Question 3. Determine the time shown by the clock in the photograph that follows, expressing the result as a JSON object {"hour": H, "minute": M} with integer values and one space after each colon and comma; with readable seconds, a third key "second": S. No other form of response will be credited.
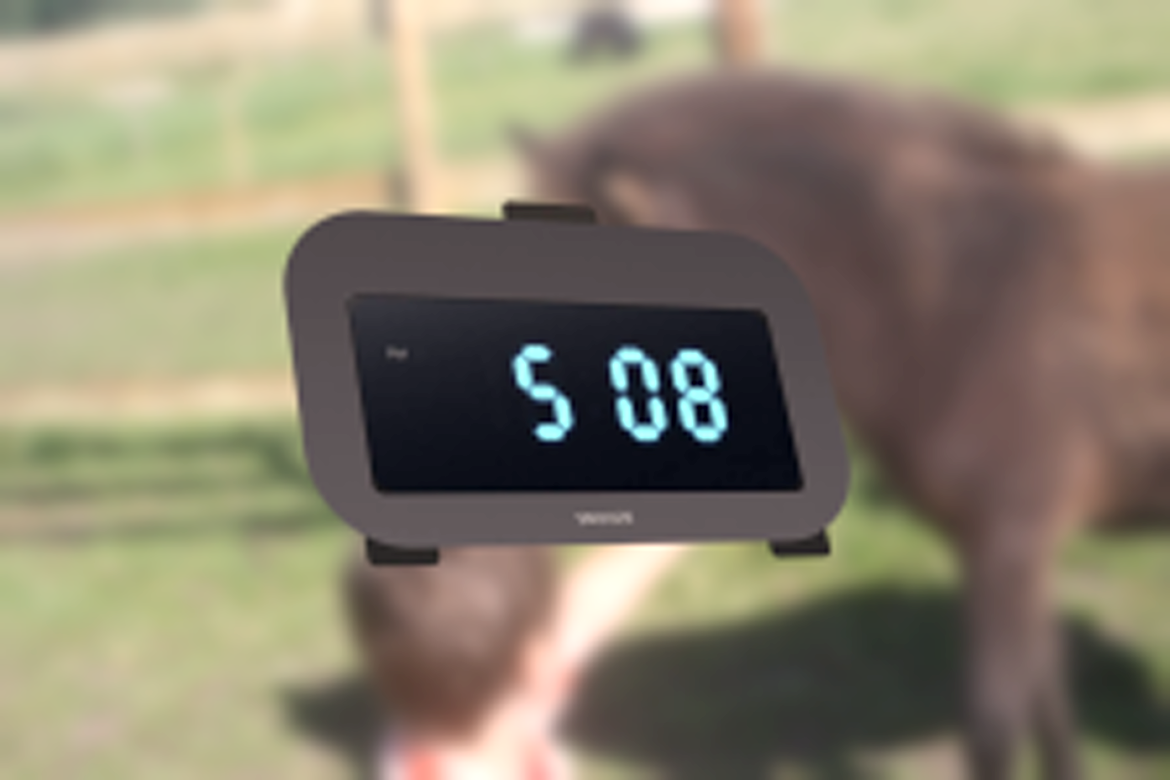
{"hour": 5, "minute": 8}
